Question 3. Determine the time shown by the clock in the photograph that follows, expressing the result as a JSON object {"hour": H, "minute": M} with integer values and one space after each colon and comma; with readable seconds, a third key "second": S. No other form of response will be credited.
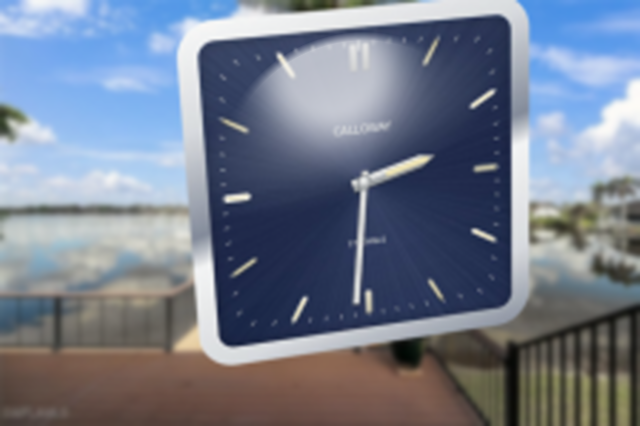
{"hour": 2, "minute": 31}
